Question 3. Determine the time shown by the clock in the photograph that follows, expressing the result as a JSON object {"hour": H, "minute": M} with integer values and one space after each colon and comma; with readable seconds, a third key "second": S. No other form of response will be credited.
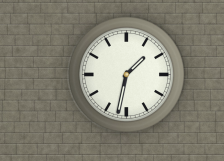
{"hour": 1, "minute": 32}
